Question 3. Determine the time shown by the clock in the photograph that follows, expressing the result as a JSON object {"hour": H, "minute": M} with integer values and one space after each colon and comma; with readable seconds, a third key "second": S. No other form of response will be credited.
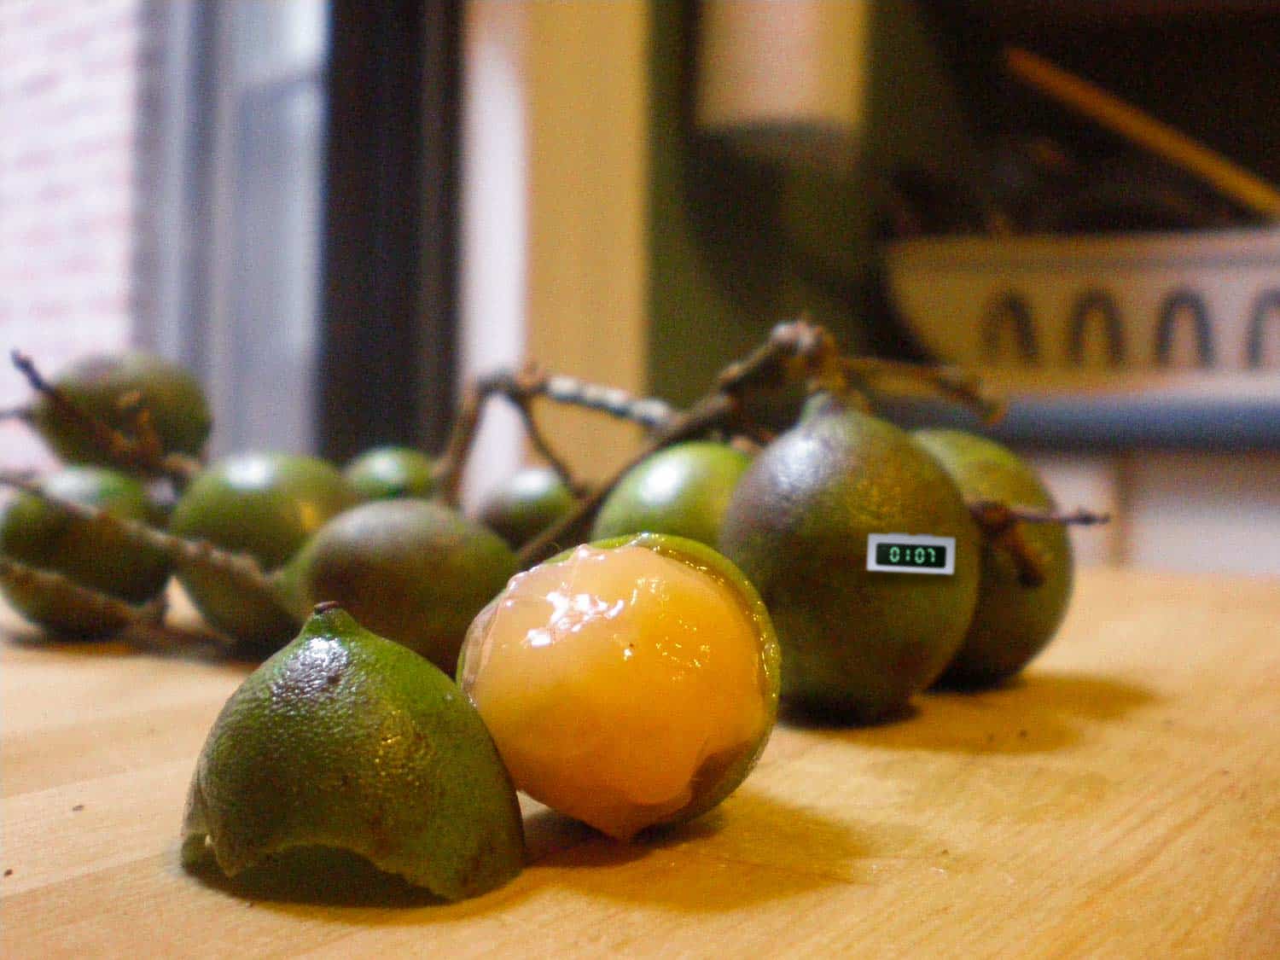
{"hour": 1, "minute": 7}
